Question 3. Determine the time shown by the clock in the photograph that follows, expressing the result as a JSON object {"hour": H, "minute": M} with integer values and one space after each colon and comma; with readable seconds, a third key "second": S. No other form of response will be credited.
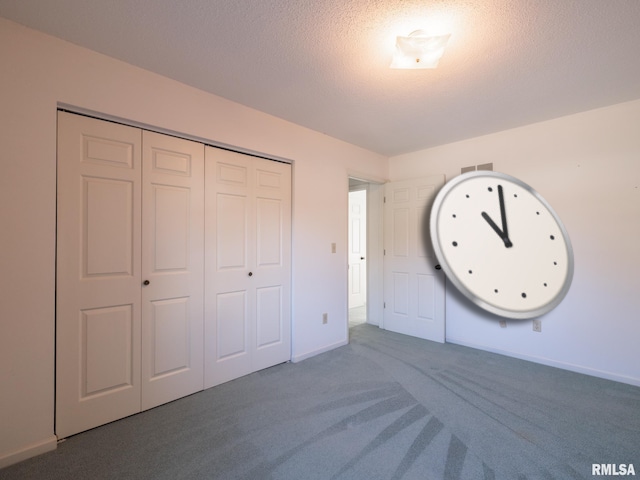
{"hour": 11, "minute": 2}
